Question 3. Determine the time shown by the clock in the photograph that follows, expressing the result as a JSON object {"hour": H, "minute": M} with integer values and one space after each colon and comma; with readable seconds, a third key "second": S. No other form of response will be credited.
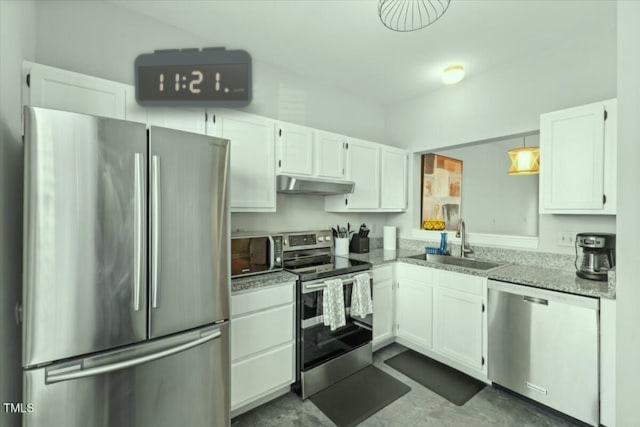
{"hour": 11, "minute": 21}
